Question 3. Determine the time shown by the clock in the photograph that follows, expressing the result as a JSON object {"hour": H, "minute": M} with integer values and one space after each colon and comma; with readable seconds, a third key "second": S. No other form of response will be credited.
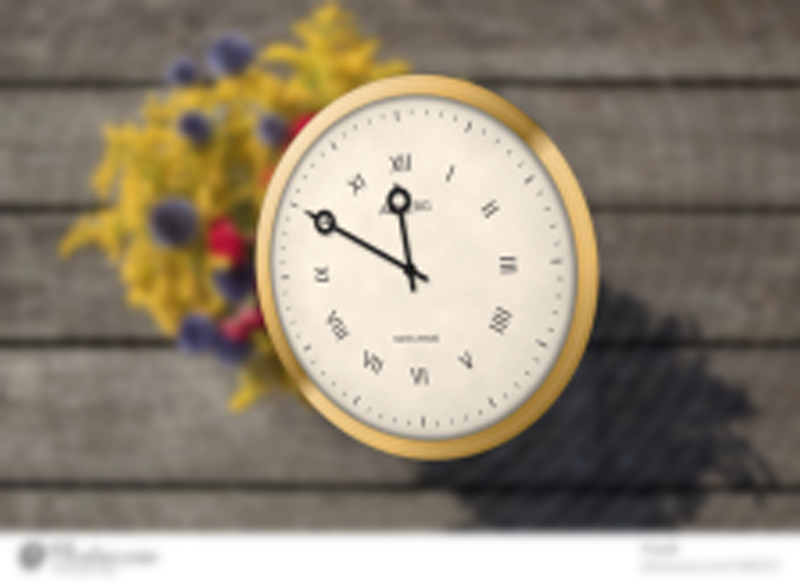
{"hour": 11, "minute": 50}
